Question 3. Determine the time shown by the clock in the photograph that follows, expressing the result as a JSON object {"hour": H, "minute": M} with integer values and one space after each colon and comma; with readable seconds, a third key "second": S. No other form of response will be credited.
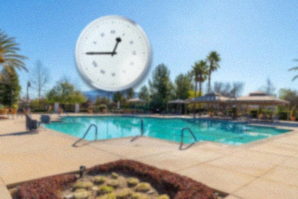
{"hour": 12, "minute": 45}
